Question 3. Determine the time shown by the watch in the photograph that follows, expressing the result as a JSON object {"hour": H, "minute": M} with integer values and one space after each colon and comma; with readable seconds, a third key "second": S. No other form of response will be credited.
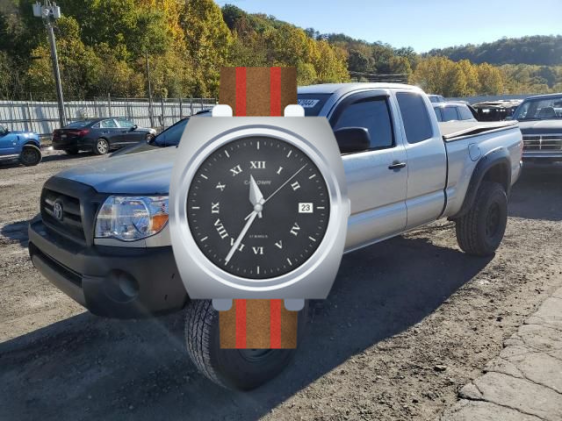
{"hour": 11, "minute": 35, "second": 8}
